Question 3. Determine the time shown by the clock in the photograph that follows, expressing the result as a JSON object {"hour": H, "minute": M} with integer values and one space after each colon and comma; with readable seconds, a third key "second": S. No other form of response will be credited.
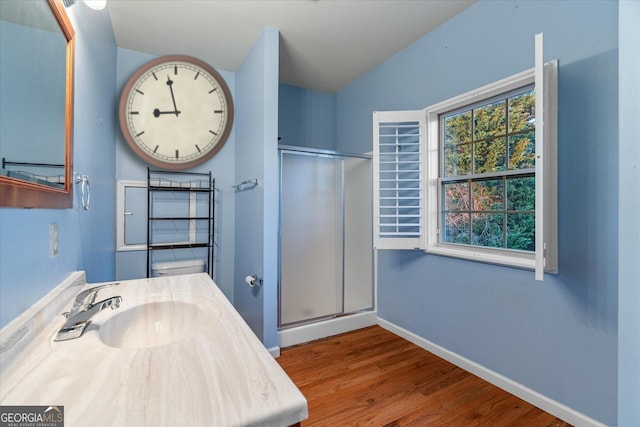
{"hour": 8, "minute": 58}
